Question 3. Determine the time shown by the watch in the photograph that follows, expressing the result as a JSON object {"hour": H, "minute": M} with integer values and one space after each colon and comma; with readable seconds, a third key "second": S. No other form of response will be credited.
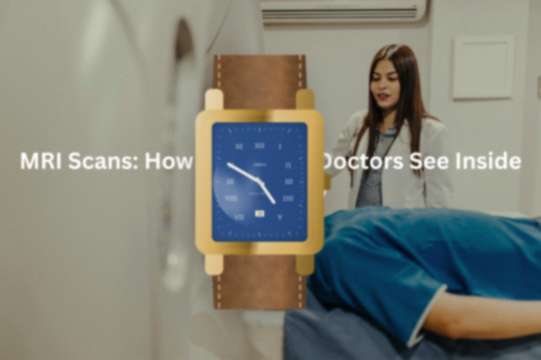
{"hour": 4, "minute": 50}
